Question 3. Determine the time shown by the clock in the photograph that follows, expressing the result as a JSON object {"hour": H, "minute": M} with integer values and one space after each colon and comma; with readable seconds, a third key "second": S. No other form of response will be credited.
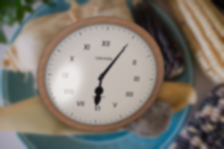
{"hour": 6, "minute": 5}
